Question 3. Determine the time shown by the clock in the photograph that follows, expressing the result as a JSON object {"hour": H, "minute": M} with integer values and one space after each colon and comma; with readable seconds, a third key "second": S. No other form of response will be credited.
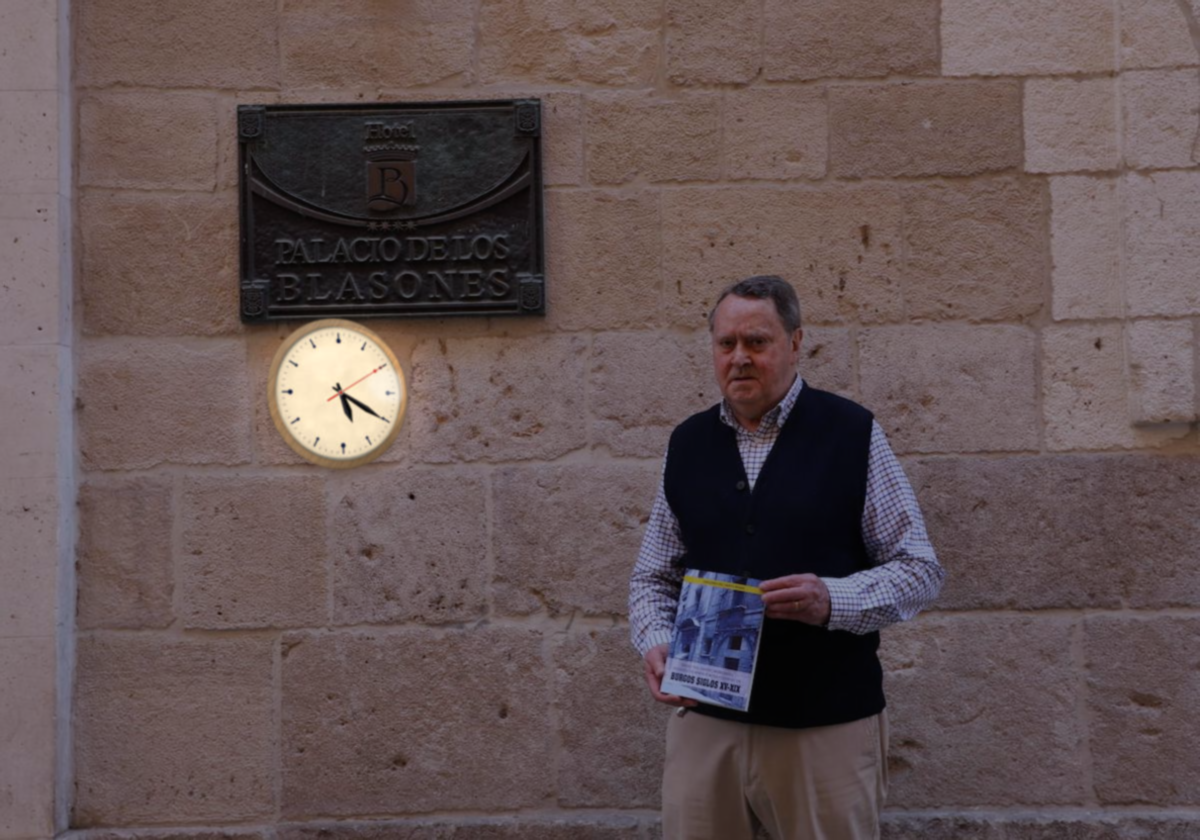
{"hour": 5, "minute": 20, "second": 10}
